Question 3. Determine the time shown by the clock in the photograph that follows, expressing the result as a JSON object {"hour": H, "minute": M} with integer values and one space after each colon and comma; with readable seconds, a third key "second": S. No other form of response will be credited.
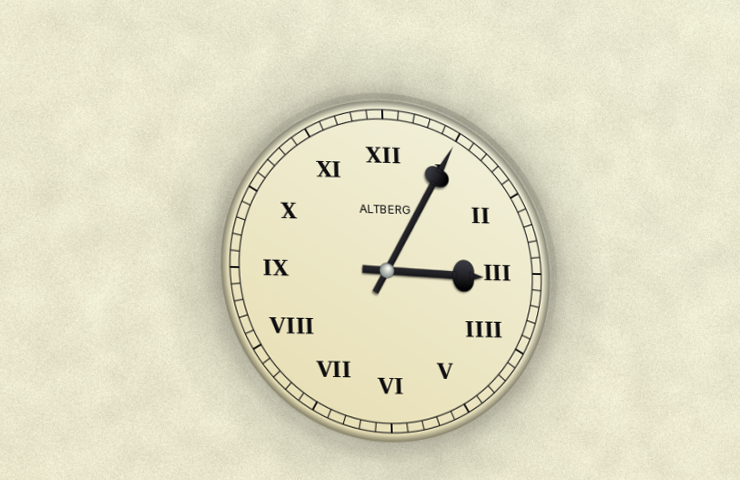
{"hour": 3, "minute": 5}
